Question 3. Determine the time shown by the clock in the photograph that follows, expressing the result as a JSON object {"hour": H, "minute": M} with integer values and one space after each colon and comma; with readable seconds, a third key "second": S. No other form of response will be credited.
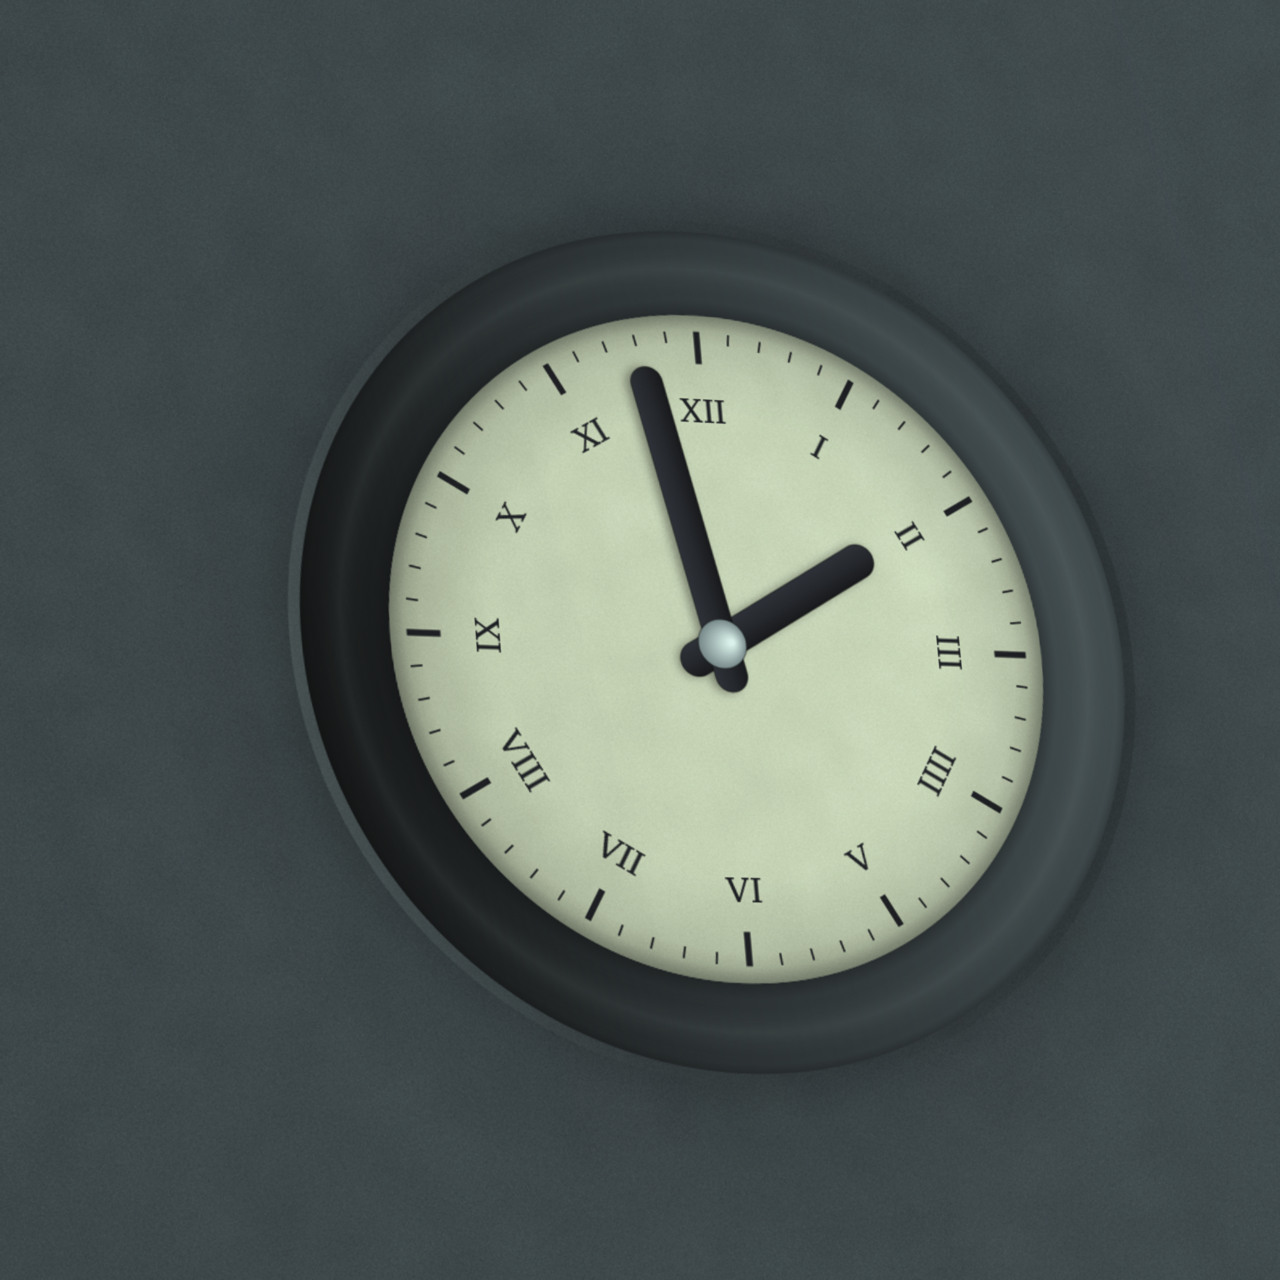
{"hour": 1, "minute": 58}
